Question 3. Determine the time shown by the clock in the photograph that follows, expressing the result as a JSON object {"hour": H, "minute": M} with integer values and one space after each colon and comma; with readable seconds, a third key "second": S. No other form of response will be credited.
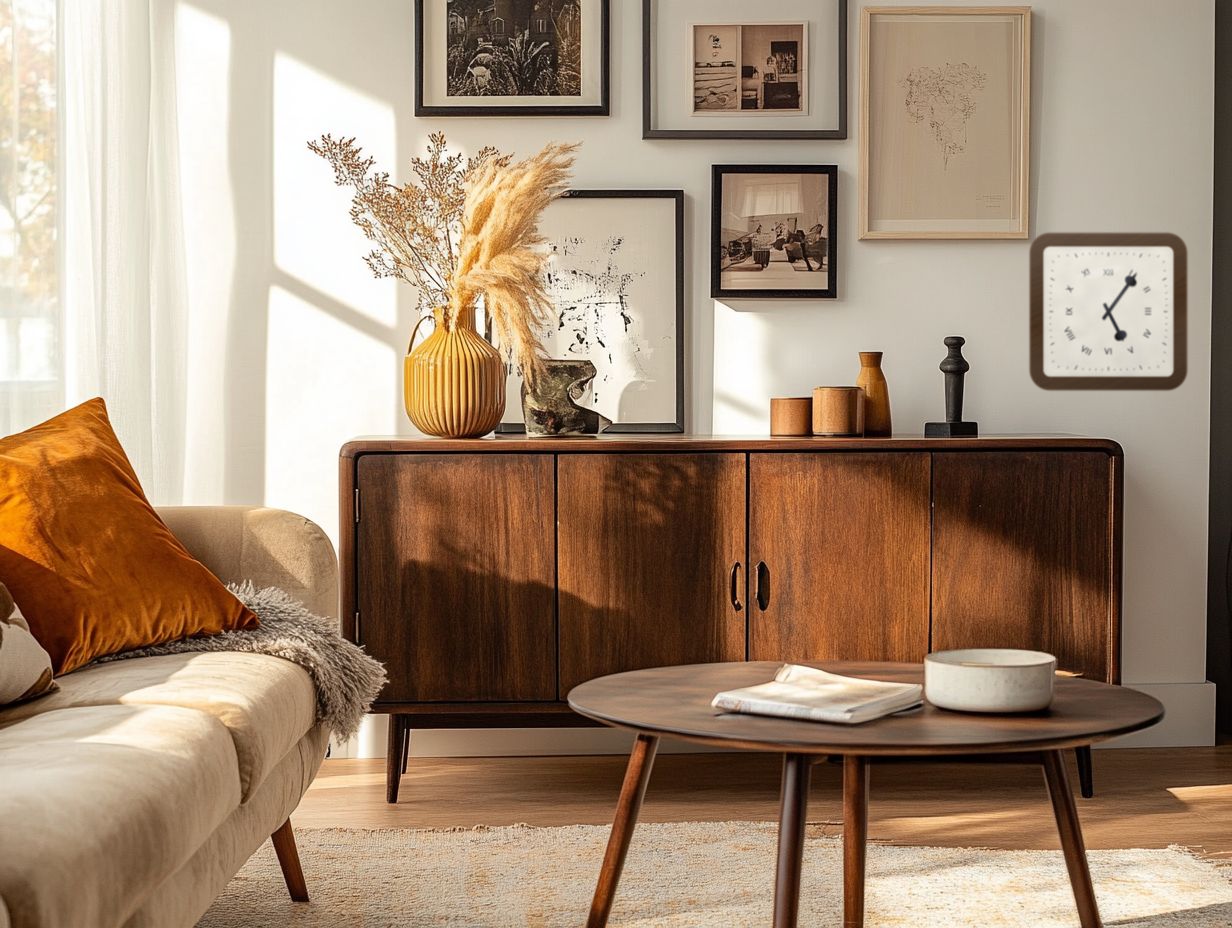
{"hour": 5, "minute": 6}
